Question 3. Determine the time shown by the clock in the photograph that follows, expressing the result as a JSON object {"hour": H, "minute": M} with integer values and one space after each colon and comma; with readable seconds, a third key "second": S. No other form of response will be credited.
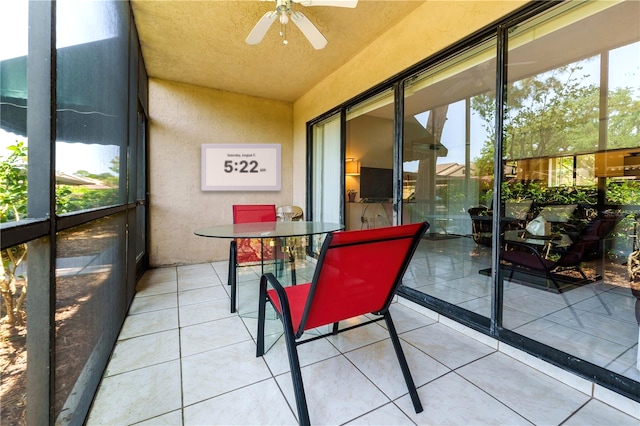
{"hour": 5, "minute": 22}
